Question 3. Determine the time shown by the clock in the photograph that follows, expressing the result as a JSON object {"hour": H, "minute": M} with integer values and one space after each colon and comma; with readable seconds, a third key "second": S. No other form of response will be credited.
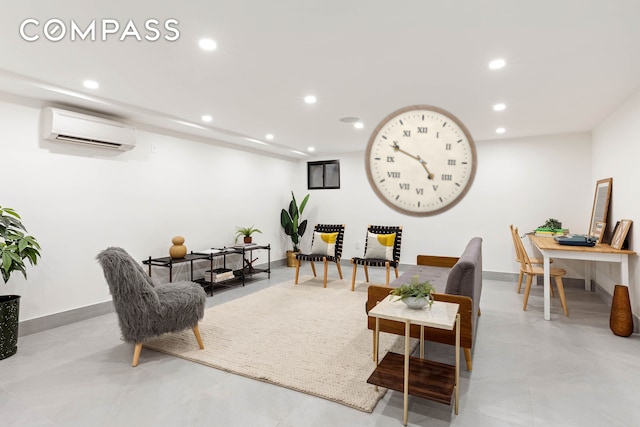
{"hour": 4, "minute": 49}
